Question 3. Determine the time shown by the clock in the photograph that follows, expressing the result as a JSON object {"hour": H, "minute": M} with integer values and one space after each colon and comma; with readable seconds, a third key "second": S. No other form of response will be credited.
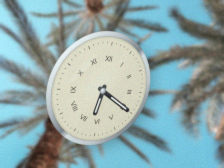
{"hour": 6, "minute": 20}
